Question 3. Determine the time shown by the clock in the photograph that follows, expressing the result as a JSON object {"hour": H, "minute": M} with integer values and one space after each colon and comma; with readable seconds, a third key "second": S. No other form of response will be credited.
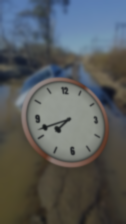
{"hour": 7, "minute": 42}
